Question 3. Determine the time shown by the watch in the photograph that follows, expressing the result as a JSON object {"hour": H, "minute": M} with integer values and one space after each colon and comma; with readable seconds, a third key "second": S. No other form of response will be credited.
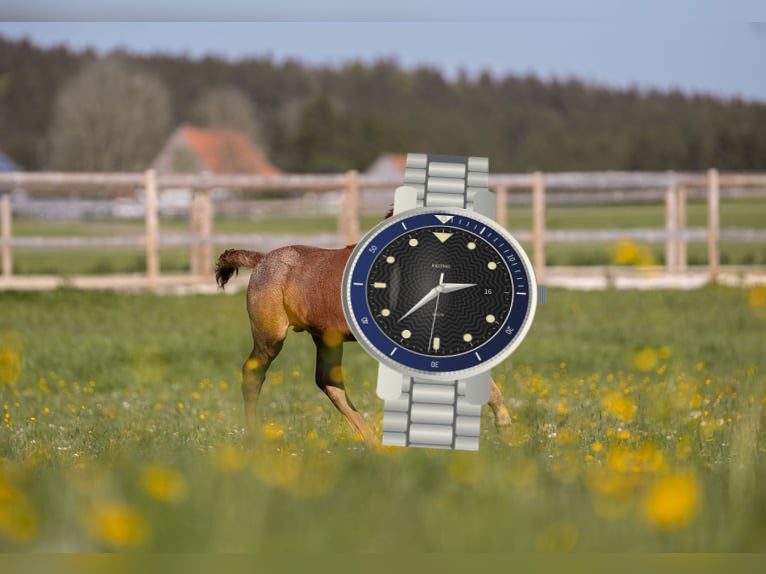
{"hour": 2, "minute": 37, "second": 31}
